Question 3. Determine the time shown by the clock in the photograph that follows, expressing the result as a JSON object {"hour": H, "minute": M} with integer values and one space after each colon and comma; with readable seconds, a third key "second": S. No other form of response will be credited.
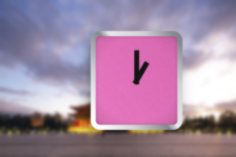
{"hour": 1, "minute": 0}
